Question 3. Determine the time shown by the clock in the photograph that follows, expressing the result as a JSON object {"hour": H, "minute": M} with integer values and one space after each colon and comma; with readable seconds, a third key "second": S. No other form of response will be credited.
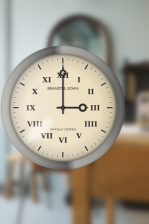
{"hour": 3, "minute": 0}
